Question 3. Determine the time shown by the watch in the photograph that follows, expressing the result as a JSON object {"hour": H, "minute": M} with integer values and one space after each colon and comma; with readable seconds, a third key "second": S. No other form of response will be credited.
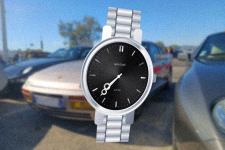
{"hour": 7, "minute": 37}
